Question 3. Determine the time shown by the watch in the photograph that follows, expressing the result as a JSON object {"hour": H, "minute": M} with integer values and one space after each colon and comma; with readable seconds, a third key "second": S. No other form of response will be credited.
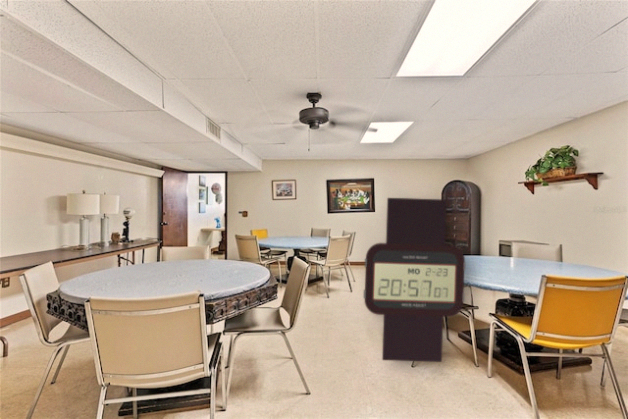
{"hour": 20, "minute": 57, "second": 7}
